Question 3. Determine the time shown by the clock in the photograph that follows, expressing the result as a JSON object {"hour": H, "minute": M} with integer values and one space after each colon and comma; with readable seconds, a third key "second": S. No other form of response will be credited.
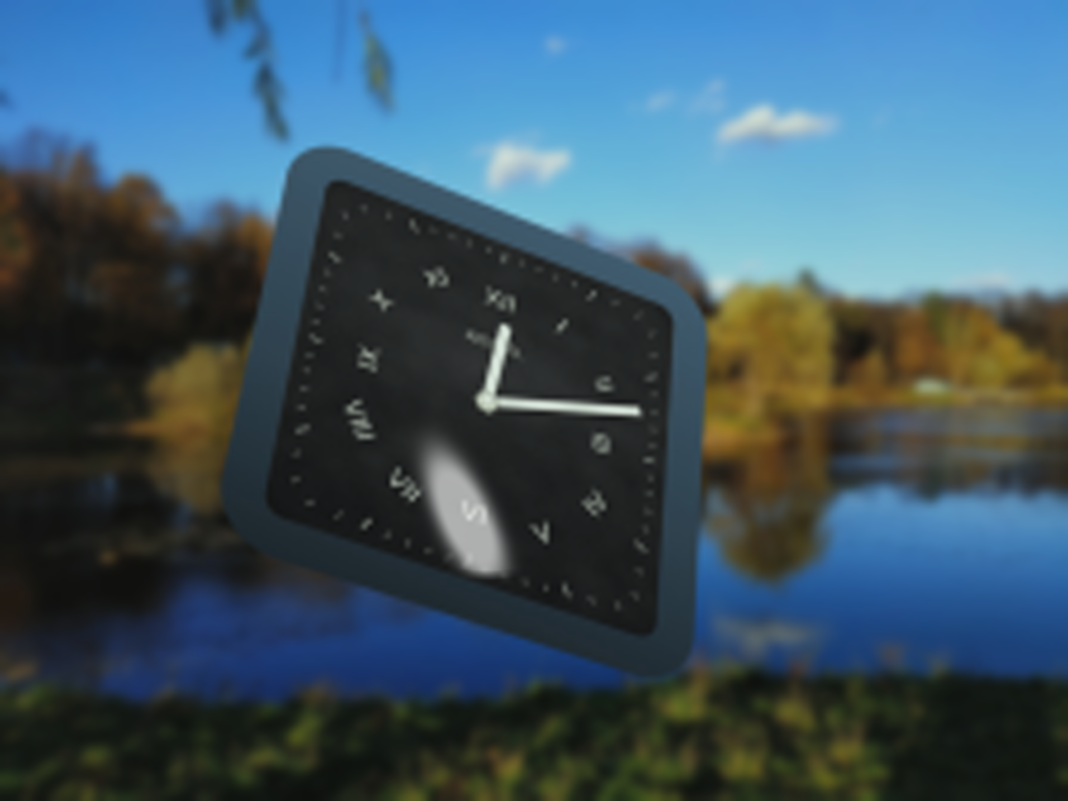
{"hour": 12, "minute": 12}
